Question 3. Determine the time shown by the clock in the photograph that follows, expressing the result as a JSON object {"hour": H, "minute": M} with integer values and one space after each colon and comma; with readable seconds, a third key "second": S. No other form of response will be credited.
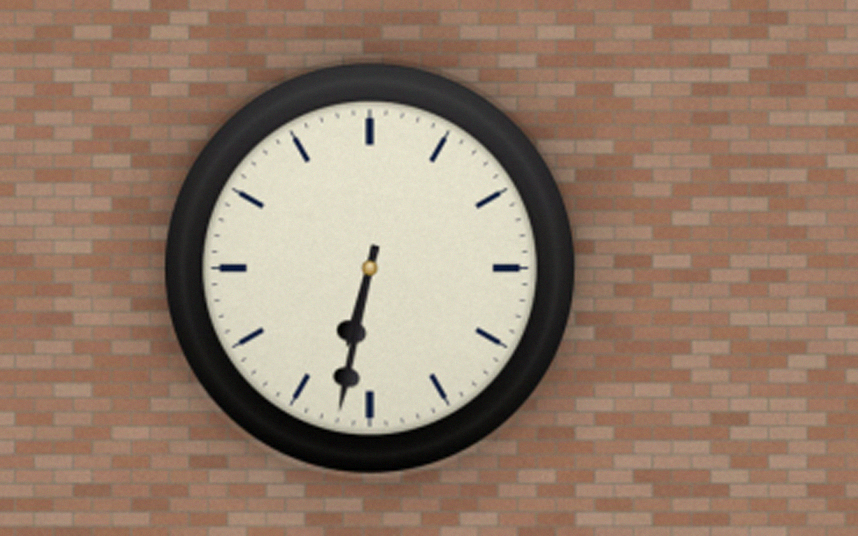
{"hour": 6, "minute": 32}
